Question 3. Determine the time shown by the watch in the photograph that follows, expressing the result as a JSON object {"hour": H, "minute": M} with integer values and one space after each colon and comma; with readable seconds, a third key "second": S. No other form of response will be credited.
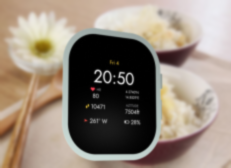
{"hour": 20, "minute": 50}
